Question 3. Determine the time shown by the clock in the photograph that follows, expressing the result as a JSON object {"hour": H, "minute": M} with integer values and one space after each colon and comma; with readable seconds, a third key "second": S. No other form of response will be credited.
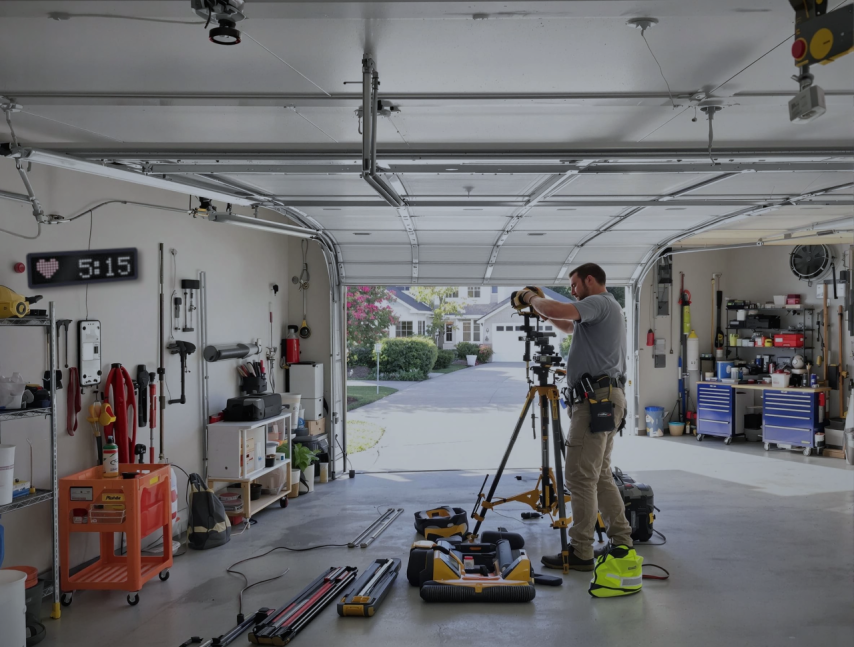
{"hour": 5, "minute": 15}
